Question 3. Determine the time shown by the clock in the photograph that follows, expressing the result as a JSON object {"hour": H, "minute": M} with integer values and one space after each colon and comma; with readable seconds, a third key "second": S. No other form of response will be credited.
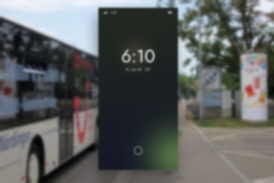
{"hour": 6, "minute": 10}
